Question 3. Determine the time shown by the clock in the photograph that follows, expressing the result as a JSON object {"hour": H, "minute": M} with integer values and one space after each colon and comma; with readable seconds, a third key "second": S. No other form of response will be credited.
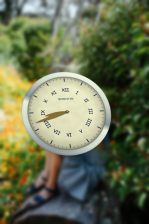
{"hour": 8, "minute": 42}
